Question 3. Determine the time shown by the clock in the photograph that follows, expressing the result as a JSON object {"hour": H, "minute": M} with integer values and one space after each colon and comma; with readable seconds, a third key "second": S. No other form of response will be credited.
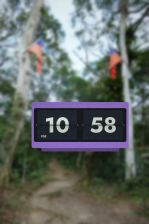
{"hour": 10, "minute": 58}
